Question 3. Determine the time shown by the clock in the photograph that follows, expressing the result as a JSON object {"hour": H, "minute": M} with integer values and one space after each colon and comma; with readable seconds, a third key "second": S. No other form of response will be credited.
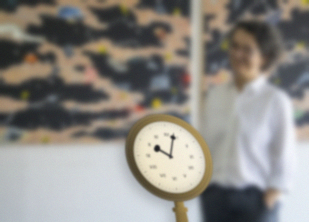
{"hour": 10, "minute": 3}
